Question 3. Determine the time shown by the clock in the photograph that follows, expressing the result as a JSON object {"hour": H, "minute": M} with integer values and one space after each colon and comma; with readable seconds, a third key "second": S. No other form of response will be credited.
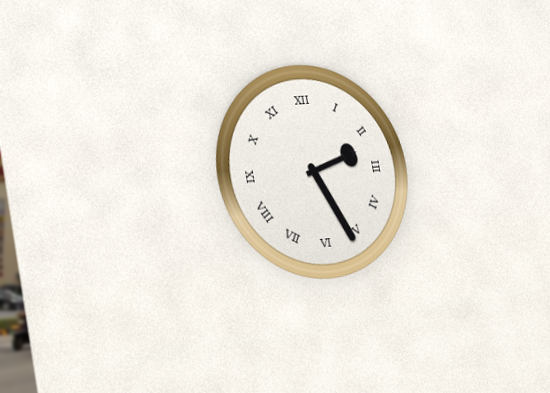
{"hour": 2, "minute": 26}
